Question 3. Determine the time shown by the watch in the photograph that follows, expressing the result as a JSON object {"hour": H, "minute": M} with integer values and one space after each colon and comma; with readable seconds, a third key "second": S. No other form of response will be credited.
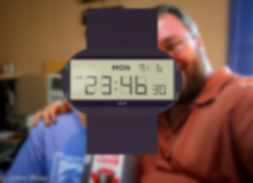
{"hour": 23, "minute": 46}
